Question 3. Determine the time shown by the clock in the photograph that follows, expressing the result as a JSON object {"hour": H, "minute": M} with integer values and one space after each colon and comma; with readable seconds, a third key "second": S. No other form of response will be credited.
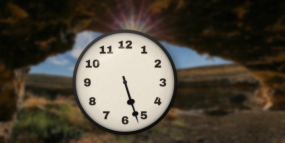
{"hour": 5, "minute": 27}
